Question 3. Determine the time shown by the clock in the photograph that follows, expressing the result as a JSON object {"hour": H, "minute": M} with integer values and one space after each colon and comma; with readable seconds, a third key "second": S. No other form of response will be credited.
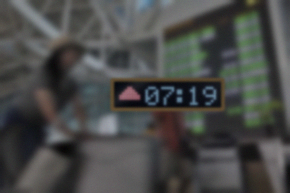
{"hour": 7, "minute": 19}
